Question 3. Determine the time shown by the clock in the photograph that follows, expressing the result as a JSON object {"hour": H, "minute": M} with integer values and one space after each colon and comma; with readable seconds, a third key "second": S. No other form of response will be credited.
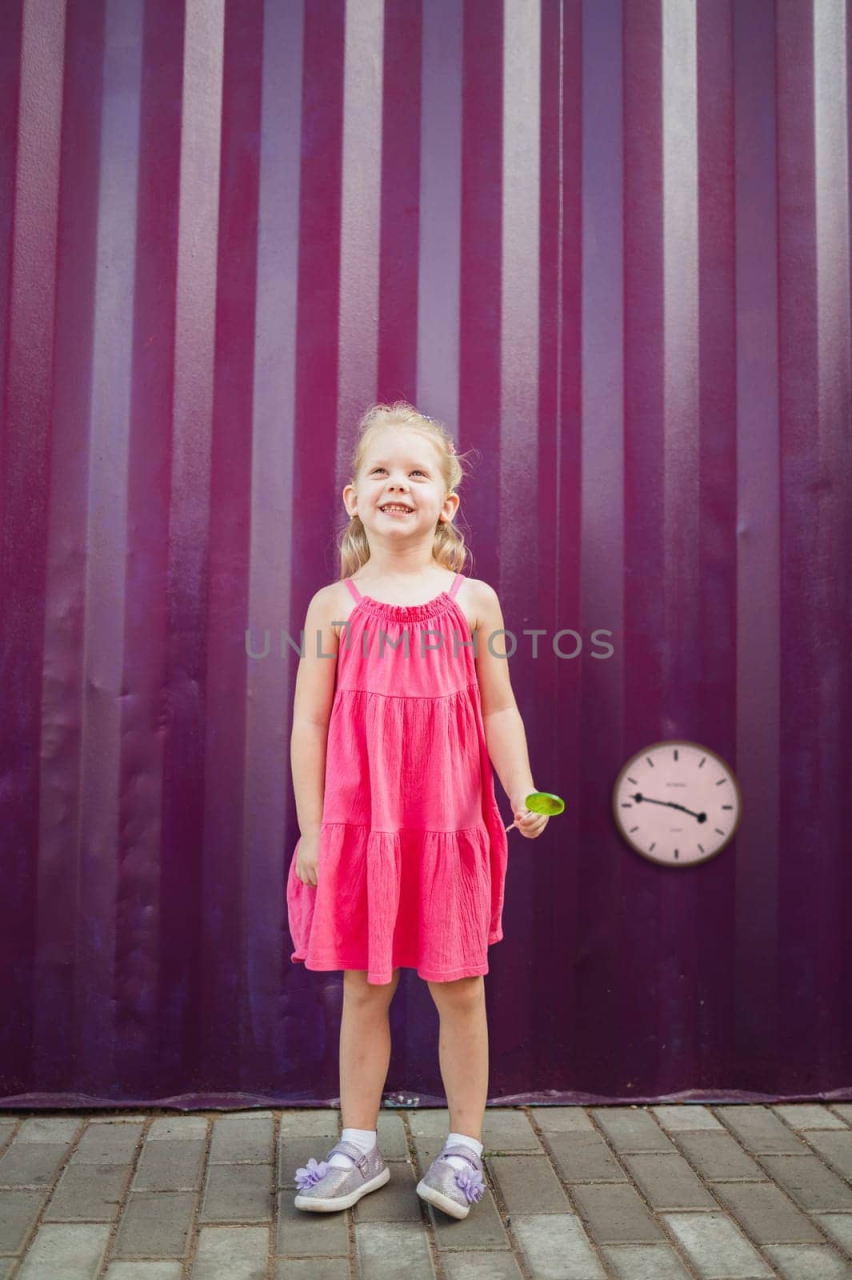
{"hour": 3, "minute": 47}
